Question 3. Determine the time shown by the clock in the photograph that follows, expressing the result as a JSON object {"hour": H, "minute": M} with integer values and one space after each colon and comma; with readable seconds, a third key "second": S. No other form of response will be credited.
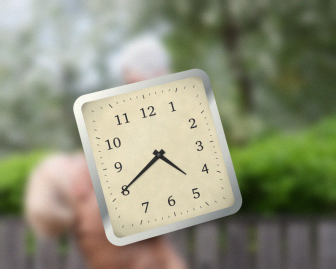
{"hour": 4, "minute": 40}
